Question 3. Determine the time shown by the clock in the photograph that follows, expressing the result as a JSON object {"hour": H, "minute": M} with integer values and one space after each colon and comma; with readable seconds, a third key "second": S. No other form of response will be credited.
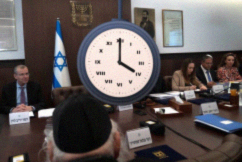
{"hour": 4, "minute": 0}
